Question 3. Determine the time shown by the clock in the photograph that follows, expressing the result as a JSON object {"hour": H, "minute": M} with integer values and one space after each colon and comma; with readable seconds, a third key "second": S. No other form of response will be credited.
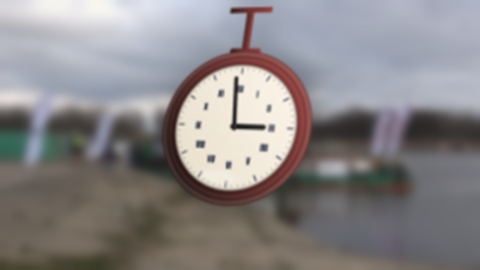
{"hour": 2, "minute": 59}
